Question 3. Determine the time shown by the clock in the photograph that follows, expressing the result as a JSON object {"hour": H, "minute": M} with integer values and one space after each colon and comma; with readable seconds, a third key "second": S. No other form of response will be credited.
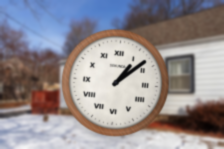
{"hour": 1, "minute": 8}
